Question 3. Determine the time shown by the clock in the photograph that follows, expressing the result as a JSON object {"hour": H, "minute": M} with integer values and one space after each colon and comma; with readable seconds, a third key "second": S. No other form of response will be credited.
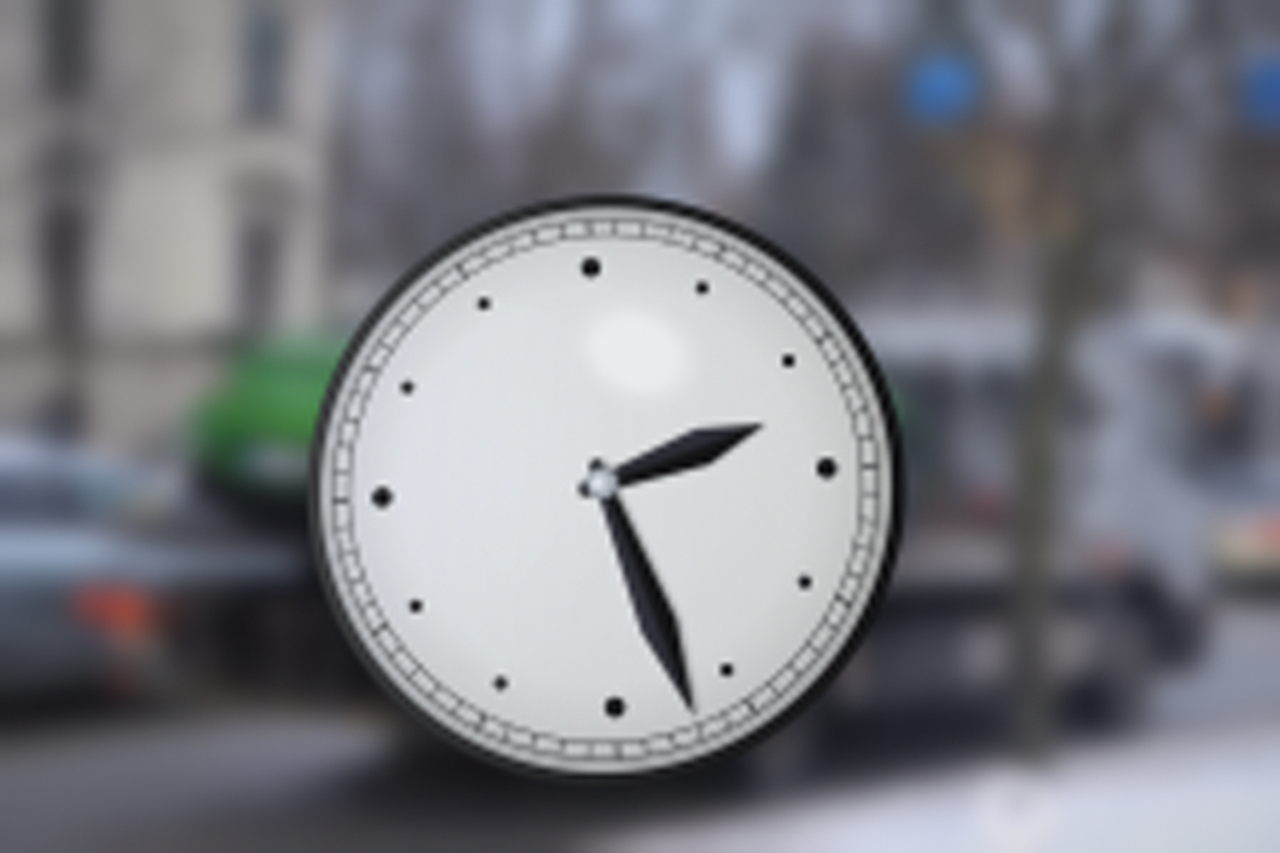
{"hour": 2, "minute": 27}
